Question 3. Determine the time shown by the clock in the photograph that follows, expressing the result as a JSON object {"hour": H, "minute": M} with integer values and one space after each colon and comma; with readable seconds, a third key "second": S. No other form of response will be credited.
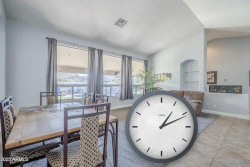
{"hour": 1, "minute": 11}
